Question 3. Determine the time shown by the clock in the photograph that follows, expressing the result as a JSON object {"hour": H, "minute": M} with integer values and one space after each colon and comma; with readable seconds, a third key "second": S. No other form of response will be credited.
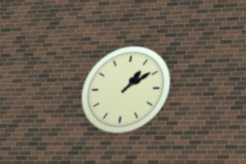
{"hour": 1, "minute": 9}
